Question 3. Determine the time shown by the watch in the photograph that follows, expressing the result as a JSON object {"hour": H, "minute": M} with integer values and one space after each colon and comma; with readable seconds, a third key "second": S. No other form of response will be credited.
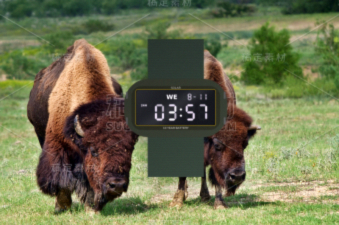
{"hour": 3, "minute": 57}
